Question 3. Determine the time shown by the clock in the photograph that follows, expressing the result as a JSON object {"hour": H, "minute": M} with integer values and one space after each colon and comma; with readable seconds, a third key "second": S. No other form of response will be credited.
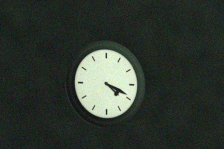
{"hour": 4, "minute": 19}
